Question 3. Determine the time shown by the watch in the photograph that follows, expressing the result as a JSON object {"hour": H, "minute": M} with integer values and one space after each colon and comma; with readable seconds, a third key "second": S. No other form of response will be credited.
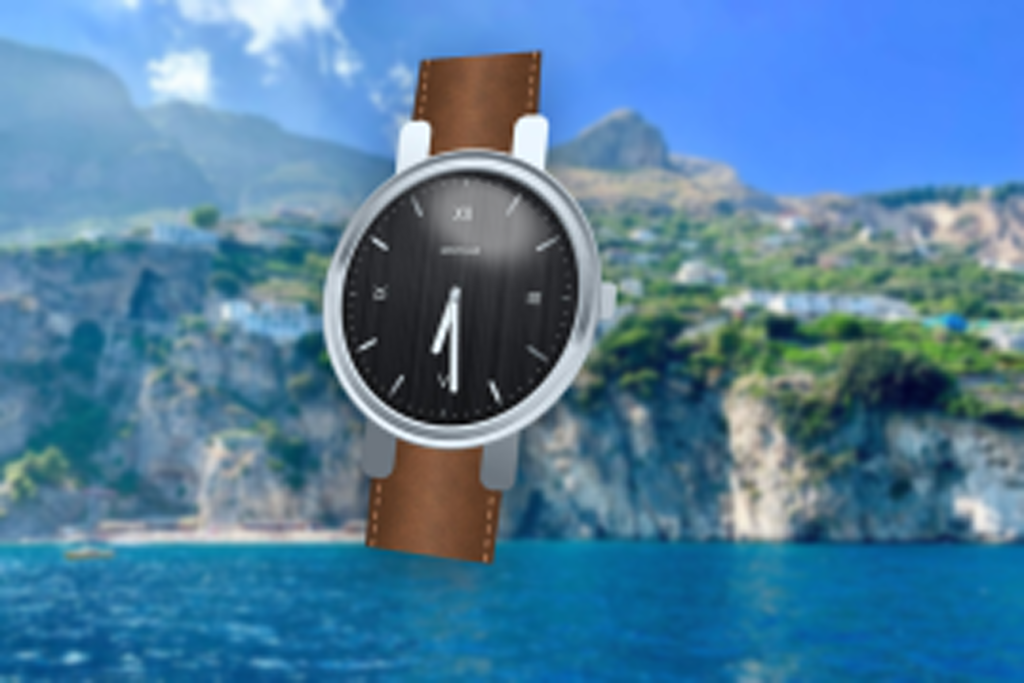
{"hour": 6, "minute": 29}
